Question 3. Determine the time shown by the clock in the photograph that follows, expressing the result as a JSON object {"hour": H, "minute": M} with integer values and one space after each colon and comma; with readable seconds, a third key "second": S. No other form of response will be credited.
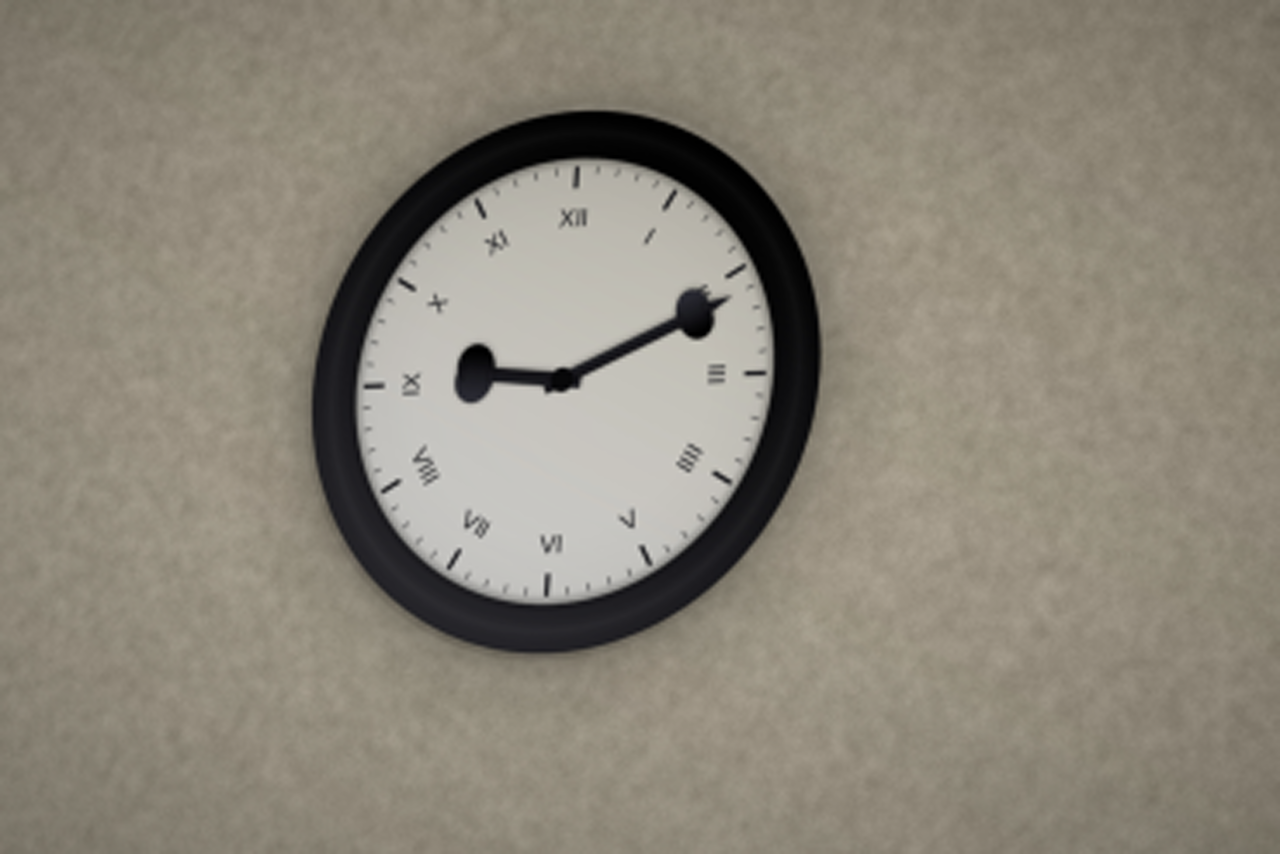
{"hour": 9, "minute": 11}
